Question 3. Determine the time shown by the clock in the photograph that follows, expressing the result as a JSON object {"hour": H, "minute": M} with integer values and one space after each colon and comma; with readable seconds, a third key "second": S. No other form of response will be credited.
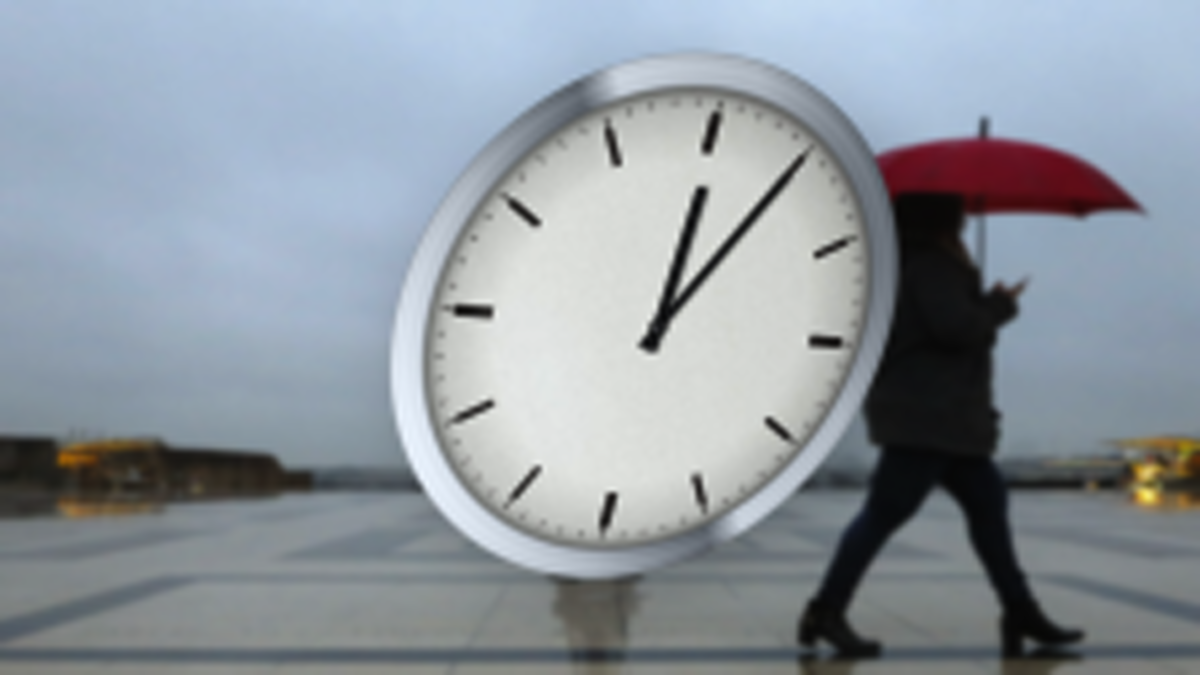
{"hour": 12, "minute": 5}
